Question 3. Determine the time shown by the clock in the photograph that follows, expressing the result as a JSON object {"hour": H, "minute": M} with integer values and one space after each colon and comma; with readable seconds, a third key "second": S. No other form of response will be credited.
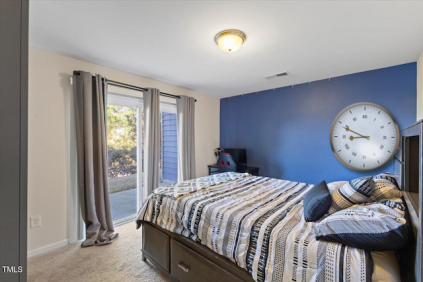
{"hour": 8, "minute": 49}
